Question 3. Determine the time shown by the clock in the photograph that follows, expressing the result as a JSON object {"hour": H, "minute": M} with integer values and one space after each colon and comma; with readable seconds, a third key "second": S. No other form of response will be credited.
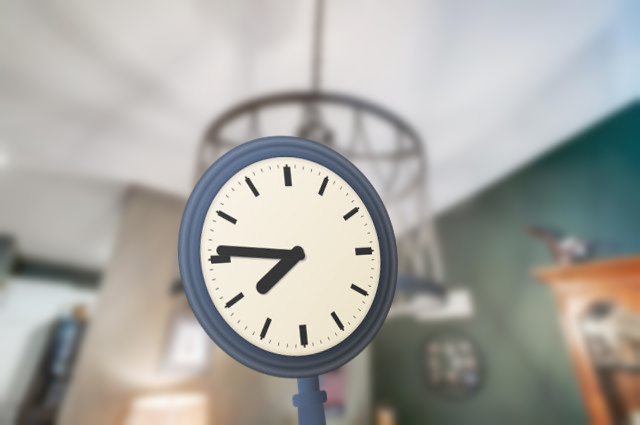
{"hour": 7, "minute": 46}
